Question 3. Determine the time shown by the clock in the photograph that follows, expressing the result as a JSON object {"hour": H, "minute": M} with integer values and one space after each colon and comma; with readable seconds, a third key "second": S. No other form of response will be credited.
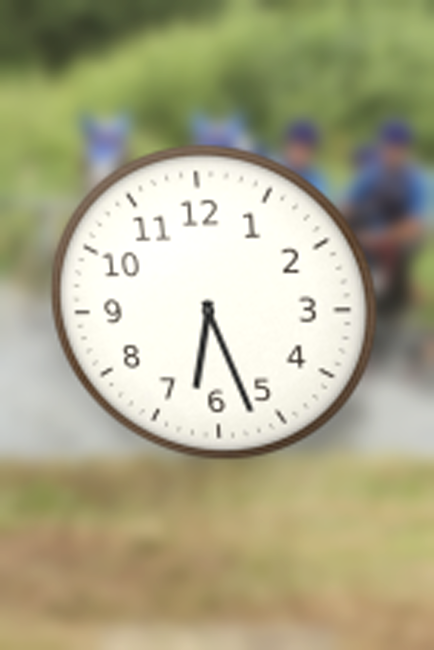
{"hour": 6, "minute": 27}
